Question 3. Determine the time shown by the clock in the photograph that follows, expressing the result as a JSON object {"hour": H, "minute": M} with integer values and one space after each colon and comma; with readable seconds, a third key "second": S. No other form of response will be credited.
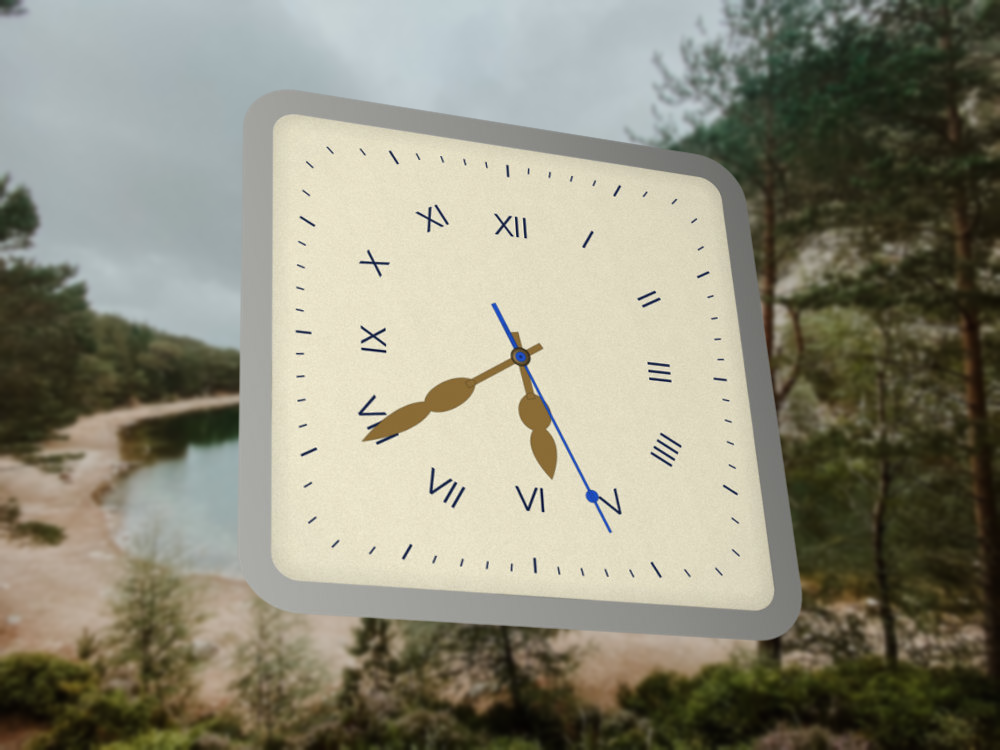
{"hour": 5, "minute": 39, "second": 26}
